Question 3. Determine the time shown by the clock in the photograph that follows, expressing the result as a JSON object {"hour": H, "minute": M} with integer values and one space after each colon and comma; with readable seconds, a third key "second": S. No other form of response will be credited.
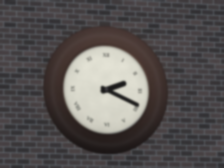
{"hour": 2, "minute": 19}
